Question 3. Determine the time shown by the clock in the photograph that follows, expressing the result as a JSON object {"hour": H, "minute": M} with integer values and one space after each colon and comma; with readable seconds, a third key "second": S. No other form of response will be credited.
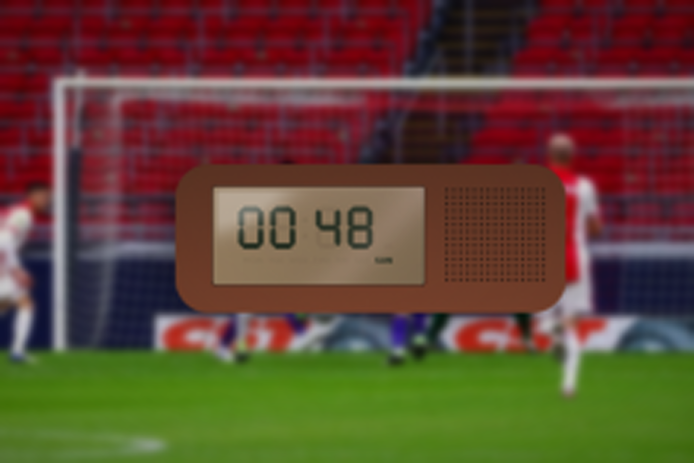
{"hour": 0, "minute": 48}
